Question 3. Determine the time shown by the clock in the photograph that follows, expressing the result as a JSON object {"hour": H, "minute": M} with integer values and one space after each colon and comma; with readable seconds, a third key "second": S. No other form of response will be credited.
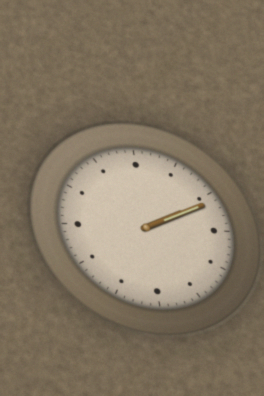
{"hour": 2, "minute": 11}
